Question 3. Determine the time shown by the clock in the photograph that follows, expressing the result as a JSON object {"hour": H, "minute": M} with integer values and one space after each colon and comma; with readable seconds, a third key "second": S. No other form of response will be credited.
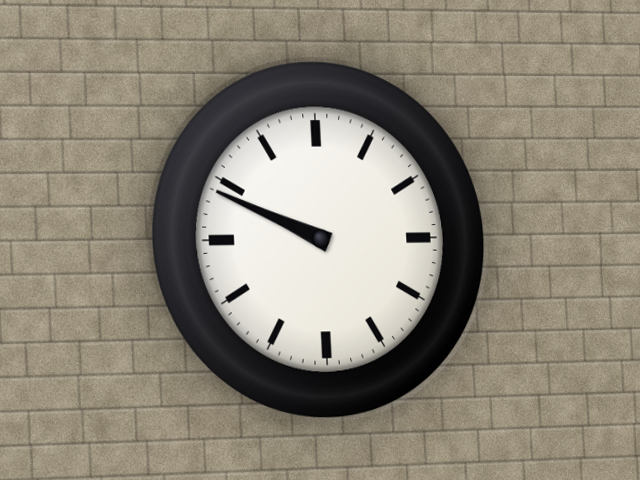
{"hour": 9, "minute": 49}
